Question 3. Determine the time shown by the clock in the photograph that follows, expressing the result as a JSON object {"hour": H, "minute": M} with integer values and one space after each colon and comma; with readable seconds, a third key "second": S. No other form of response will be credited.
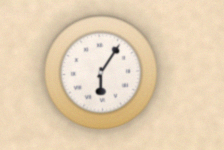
{"hour": 6, "minute": 6}
